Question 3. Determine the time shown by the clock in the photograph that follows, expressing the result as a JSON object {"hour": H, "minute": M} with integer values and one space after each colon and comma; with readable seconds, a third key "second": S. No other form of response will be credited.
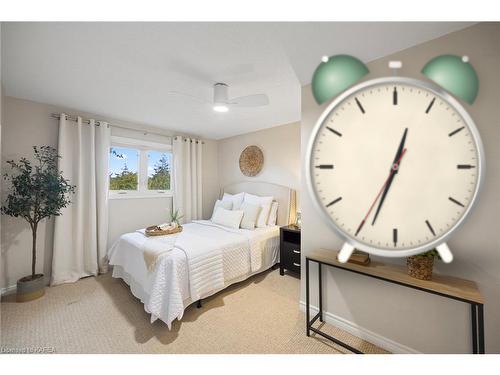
{"hour": 12, "minute": 33, "second": 35}
